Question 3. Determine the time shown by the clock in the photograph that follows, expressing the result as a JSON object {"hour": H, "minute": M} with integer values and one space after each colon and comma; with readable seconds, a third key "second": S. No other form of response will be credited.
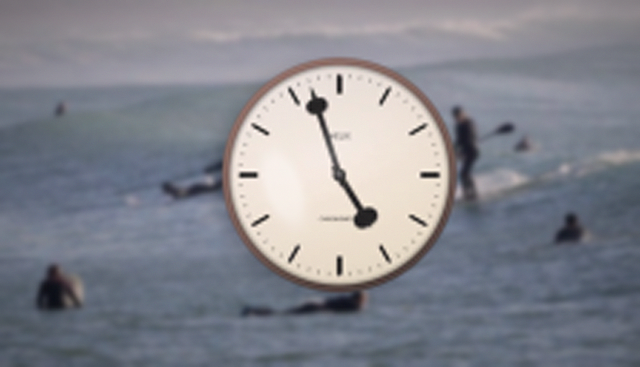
{"hour": 4, "minute": 57}
